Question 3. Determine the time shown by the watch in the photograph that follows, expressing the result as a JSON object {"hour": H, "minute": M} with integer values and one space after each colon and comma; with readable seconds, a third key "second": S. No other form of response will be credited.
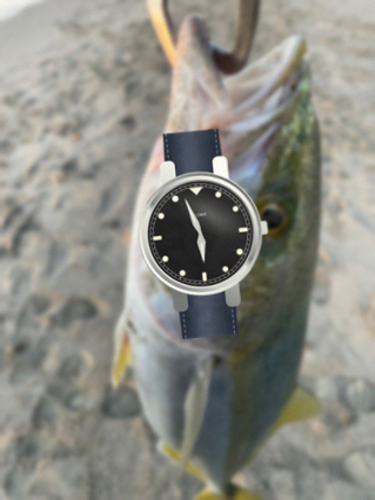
{"hour": 5, "minute": 57}
